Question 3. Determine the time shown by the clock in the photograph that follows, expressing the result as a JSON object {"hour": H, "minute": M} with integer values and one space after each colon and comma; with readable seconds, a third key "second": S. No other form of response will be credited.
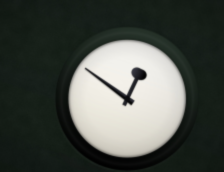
{"hour": 12, "minute": 51}
